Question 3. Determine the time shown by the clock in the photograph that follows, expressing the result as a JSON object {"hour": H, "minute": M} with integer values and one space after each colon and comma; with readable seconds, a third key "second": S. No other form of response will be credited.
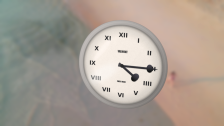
{"hour": 4, "minute": 15}
